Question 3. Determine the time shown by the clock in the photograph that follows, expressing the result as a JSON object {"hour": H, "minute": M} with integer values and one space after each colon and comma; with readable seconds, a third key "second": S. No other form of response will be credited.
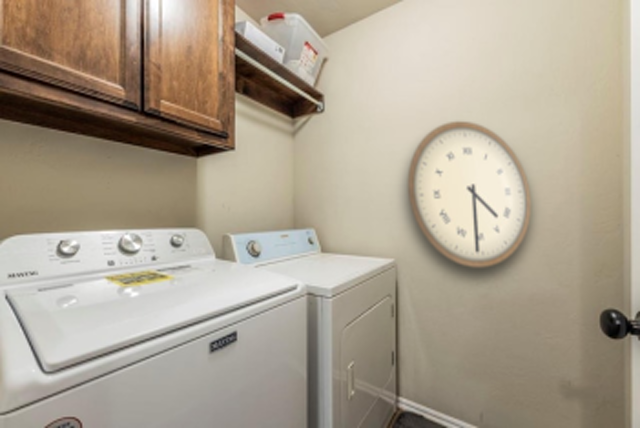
{"hour": 4, "minute": 31}
